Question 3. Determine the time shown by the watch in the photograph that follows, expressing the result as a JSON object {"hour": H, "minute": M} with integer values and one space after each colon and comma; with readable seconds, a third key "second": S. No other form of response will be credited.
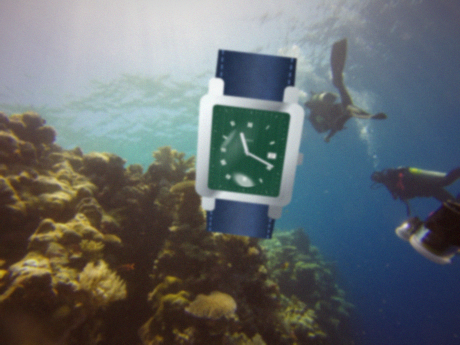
{"hour": 11, "minute": 19}
